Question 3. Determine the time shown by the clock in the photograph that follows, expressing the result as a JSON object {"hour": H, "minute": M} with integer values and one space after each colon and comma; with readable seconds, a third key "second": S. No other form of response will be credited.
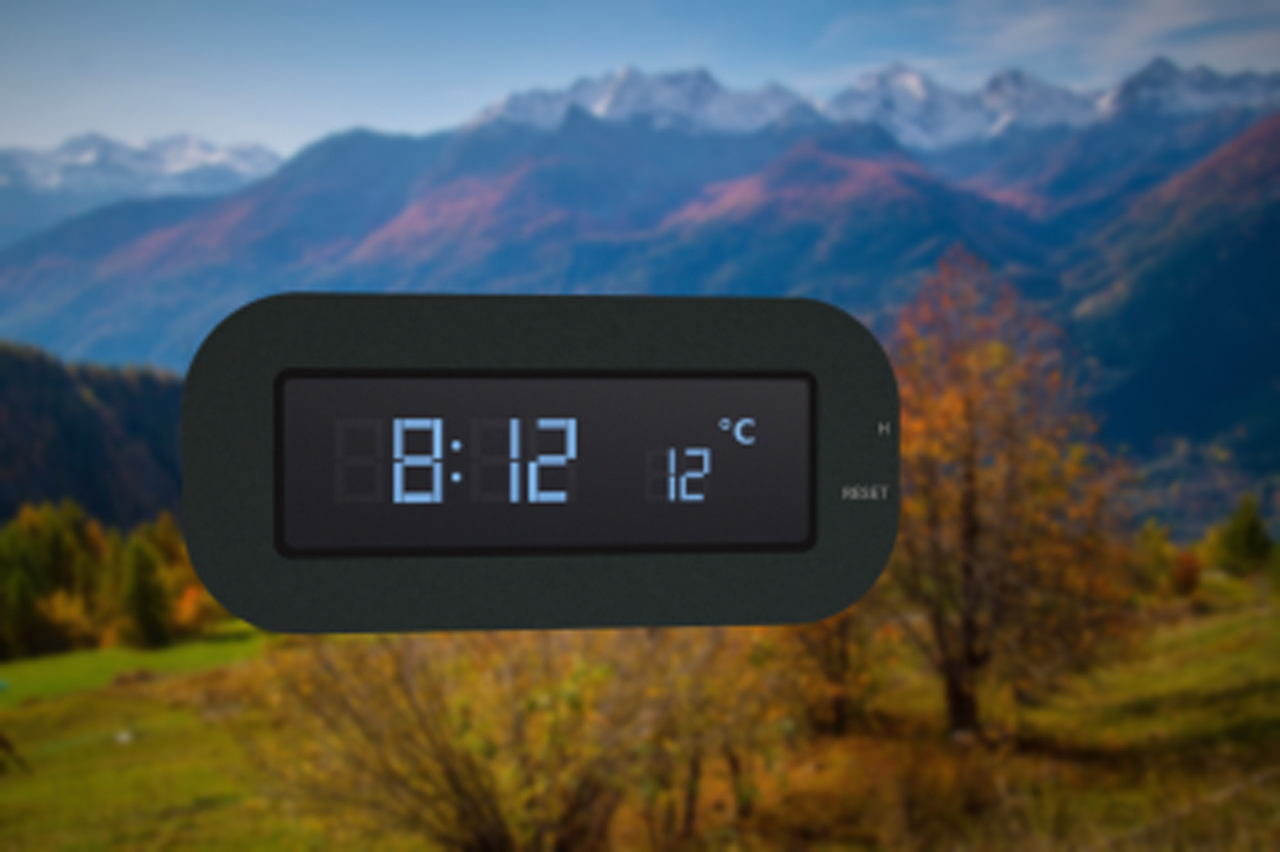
{"hour": 8, "minute": 12}
